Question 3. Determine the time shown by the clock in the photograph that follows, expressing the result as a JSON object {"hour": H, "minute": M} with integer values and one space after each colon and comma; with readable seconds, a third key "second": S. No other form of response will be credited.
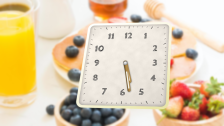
{"hour": 5, "minute": 28}
